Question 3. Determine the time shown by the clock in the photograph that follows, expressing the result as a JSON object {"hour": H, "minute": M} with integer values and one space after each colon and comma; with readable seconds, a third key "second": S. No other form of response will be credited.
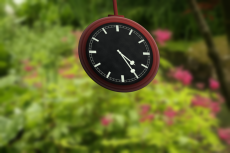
{"hour": 4, "minute": 25}
